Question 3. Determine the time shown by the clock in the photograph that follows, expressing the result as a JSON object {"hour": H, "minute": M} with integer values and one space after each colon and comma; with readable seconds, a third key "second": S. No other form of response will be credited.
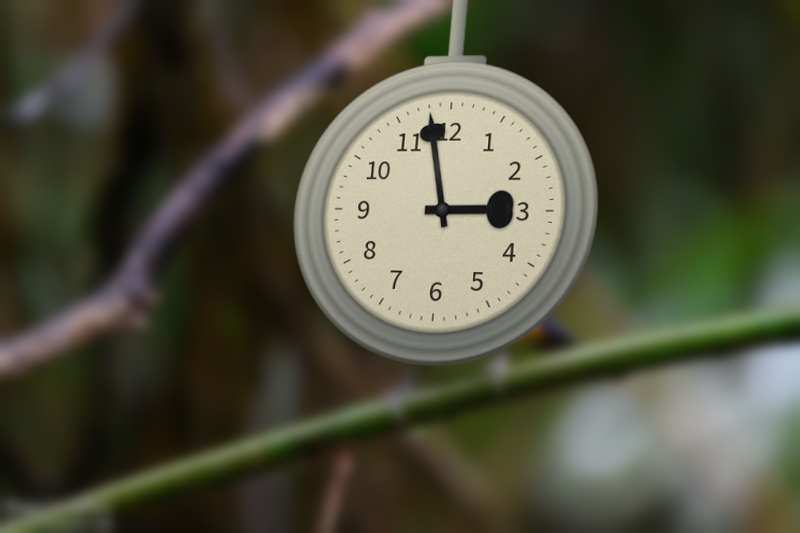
{"hour": 2, "minute": 58}
